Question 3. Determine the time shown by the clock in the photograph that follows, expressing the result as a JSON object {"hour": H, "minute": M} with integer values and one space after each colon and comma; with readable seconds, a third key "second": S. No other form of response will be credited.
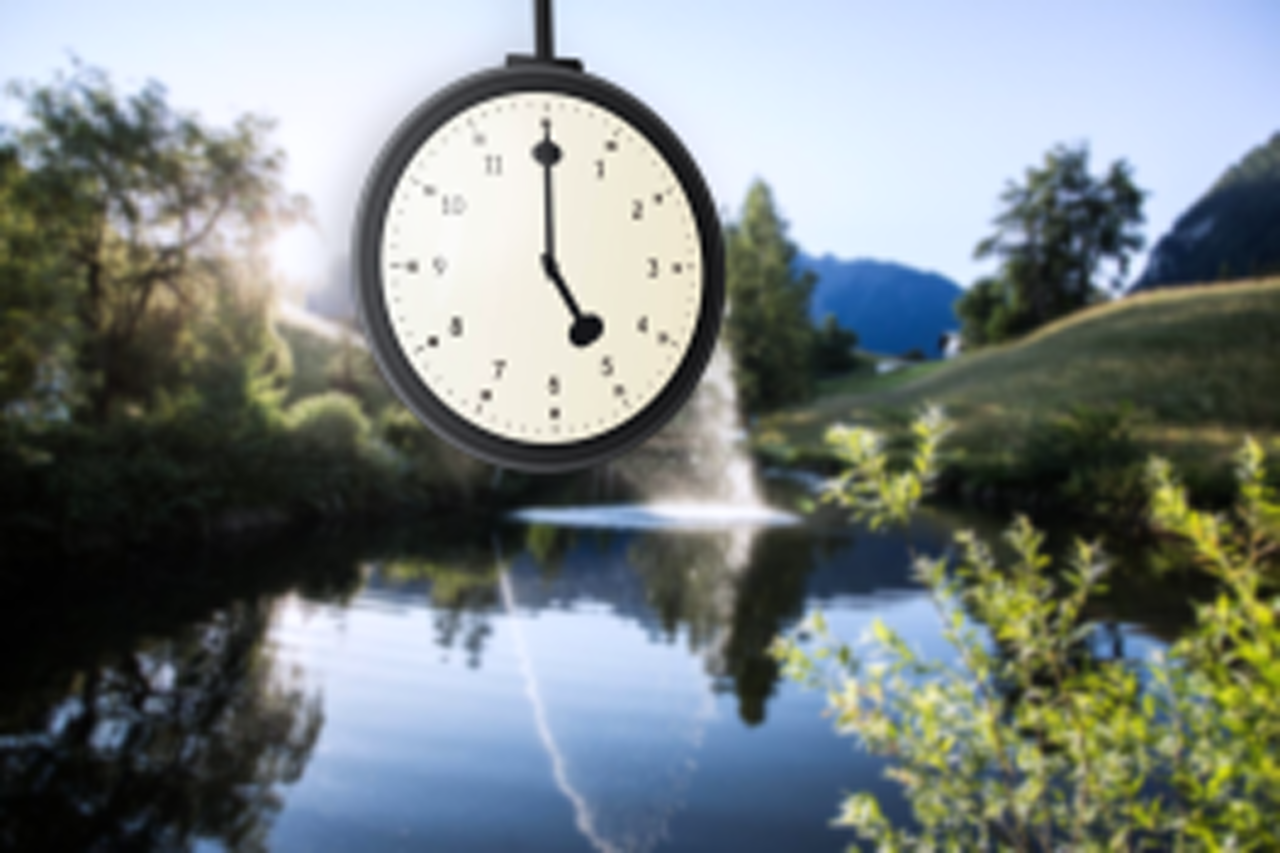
{"hour": 5, "minute": 0}
